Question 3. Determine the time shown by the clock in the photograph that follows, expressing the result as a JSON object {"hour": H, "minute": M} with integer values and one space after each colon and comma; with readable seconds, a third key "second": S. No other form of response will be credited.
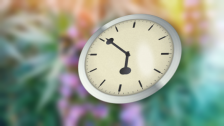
{"hour": 5, "minute": 51}
